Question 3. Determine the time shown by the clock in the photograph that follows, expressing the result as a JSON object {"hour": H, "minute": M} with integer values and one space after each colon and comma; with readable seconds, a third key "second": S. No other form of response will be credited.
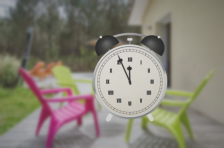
{"hour": 11, "minute": 56}
